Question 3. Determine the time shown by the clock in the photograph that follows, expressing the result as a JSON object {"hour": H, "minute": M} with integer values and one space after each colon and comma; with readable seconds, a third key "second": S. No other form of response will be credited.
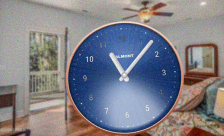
{"hour": 11, "minute": 7}
